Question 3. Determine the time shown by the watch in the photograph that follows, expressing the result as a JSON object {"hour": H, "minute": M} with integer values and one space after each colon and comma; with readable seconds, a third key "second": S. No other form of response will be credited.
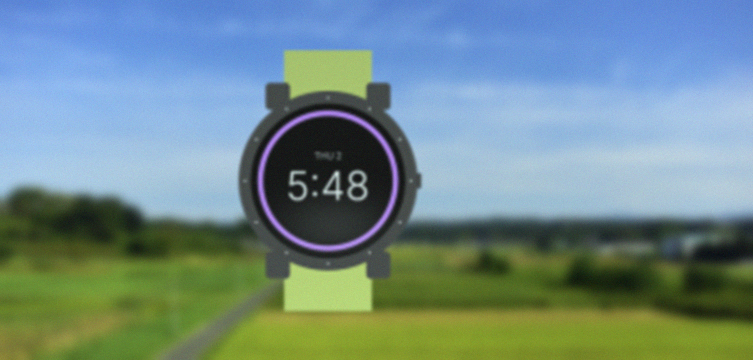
{"hour": 5, "minute": 48}
